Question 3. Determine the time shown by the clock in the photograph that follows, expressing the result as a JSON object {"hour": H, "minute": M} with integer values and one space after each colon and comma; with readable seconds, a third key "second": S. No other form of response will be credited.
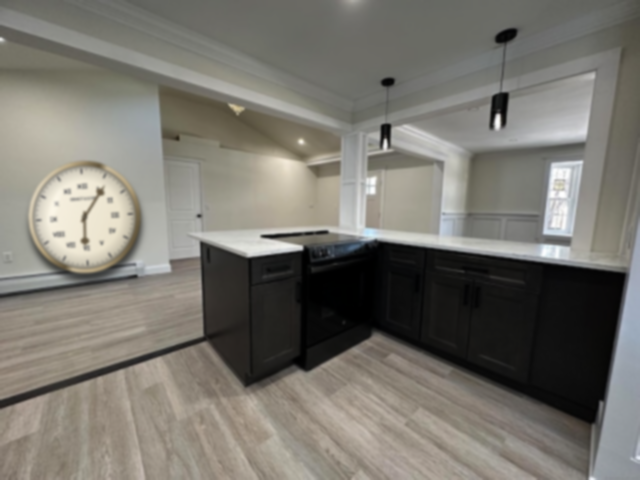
{"hour": 6, "minute": 6}
